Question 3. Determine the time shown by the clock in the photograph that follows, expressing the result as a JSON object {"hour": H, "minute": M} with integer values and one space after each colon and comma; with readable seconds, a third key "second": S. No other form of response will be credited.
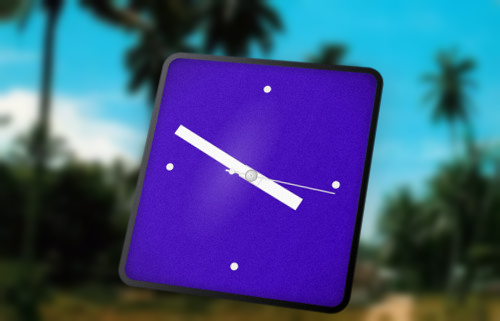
{"hour": 3, "minute": 49, "second": 16}
